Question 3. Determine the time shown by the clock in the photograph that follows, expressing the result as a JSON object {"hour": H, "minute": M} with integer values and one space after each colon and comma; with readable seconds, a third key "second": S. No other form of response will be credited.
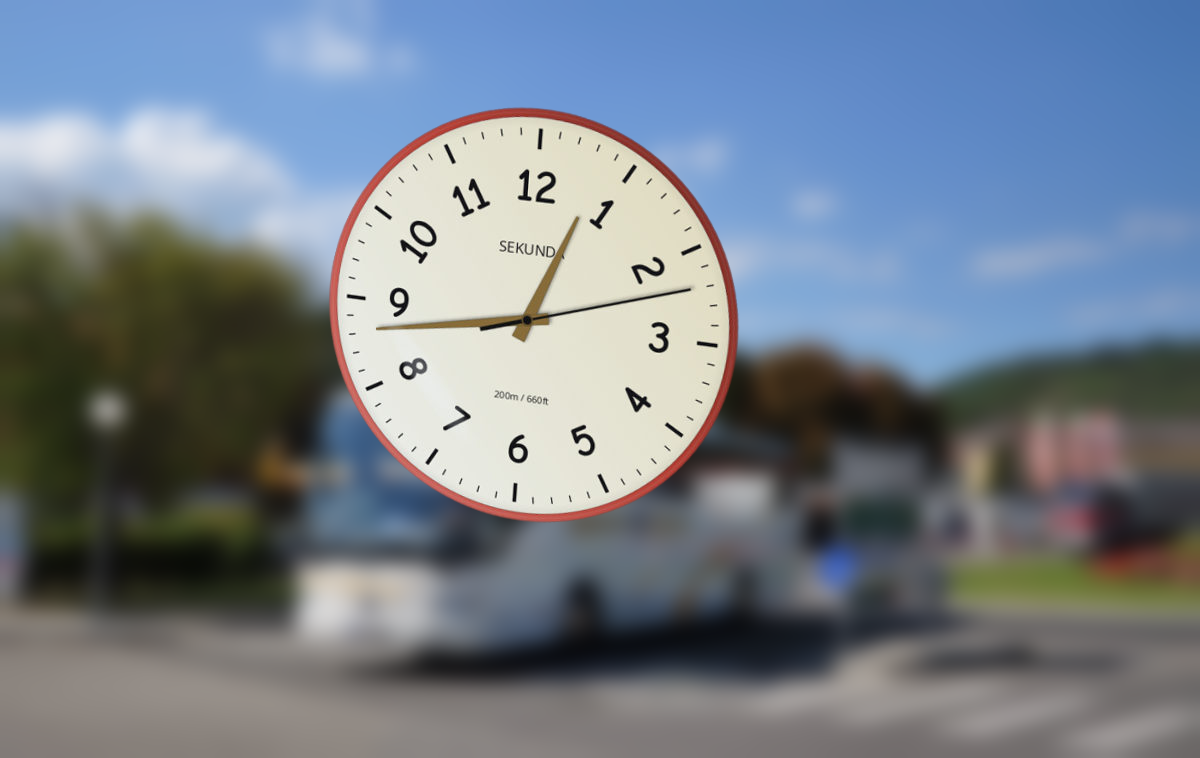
{"hour": 12, "minute": 43, "second": 12}
